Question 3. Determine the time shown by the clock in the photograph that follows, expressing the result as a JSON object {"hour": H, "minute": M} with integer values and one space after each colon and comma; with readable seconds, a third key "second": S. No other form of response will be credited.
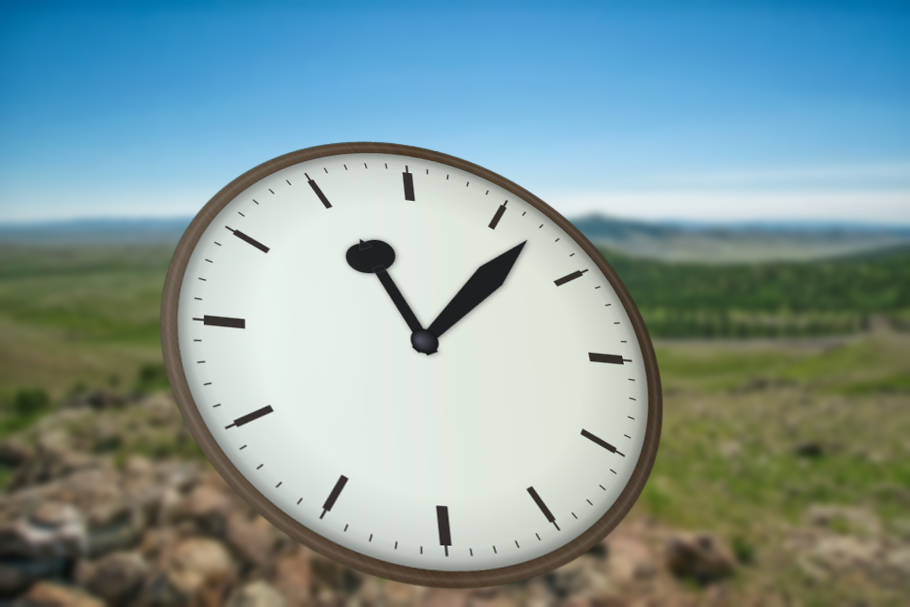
{"hour": 11, "minute": 7}
